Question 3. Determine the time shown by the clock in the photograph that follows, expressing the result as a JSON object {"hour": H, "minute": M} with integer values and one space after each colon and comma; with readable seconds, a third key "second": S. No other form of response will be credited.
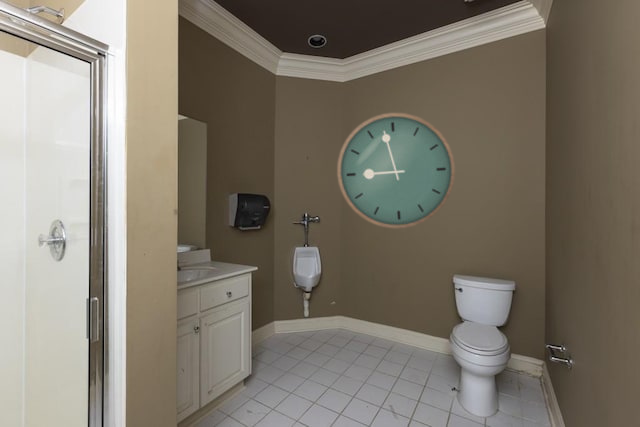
{"hour": 8, "minute": 58}
